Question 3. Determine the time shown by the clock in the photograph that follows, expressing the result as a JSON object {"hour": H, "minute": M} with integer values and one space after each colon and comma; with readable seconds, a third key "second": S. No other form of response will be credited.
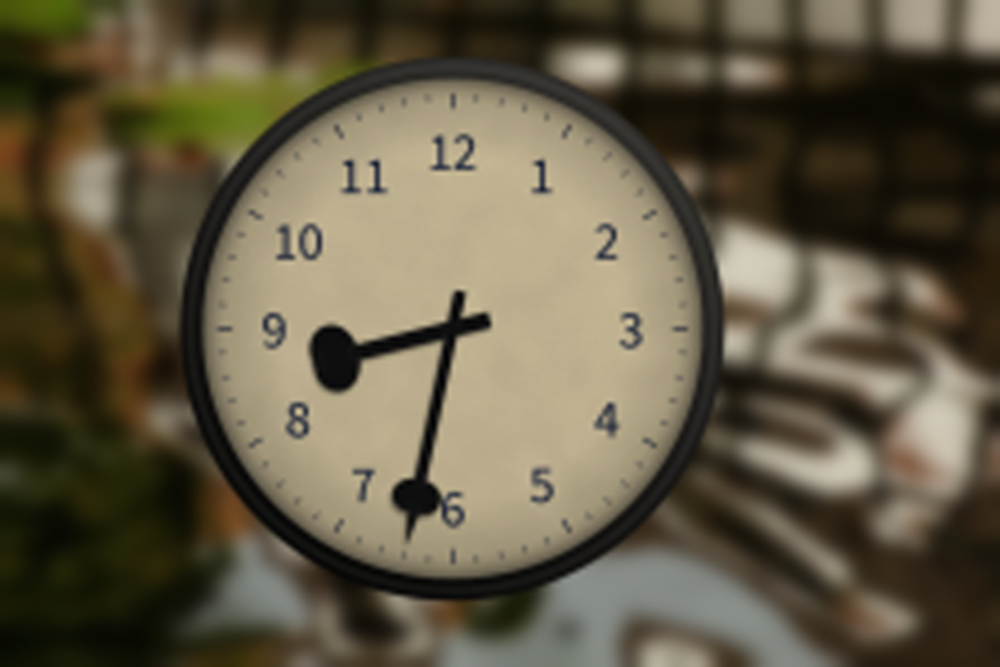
{"hour": 8, "minute": 32}
